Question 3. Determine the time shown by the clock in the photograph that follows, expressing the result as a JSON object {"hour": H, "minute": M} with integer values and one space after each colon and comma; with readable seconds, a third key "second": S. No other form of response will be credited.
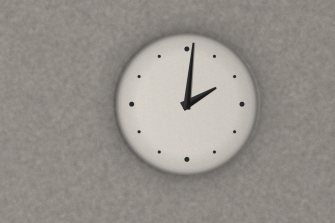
{"hour": 2, "minute": 1}
